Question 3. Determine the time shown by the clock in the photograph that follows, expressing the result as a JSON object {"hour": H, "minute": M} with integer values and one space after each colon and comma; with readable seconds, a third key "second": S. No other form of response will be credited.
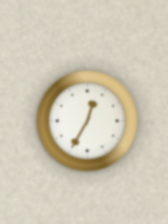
{"hour": 12, "minute": 35}
